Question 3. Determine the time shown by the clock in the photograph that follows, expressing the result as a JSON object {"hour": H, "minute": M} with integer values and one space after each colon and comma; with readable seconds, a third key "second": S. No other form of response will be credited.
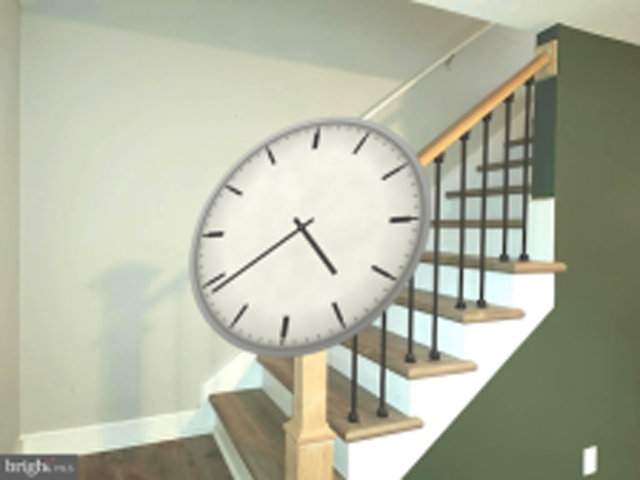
{"hour": 4, "minute": 39}
